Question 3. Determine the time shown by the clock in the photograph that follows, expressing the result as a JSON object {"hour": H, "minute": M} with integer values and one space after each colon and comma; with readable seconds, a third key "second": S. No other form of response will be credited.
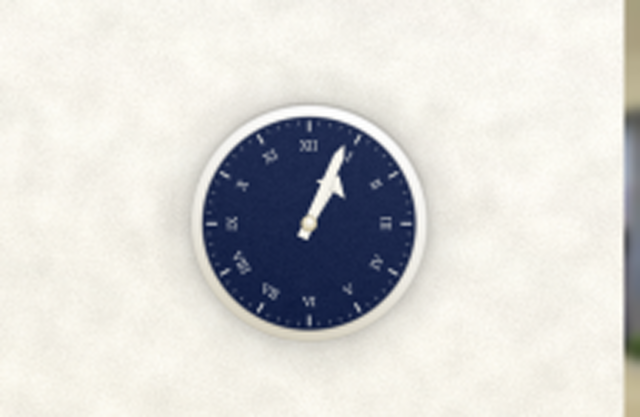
{"hour": 1, "minute": 4}
